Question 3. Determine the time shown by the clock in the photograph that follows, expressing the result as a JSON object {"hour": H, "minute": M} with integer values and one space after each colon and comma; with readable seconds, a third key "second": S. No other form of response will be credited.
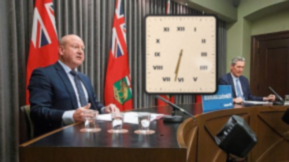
{"hour": 6, "minute": 32}
